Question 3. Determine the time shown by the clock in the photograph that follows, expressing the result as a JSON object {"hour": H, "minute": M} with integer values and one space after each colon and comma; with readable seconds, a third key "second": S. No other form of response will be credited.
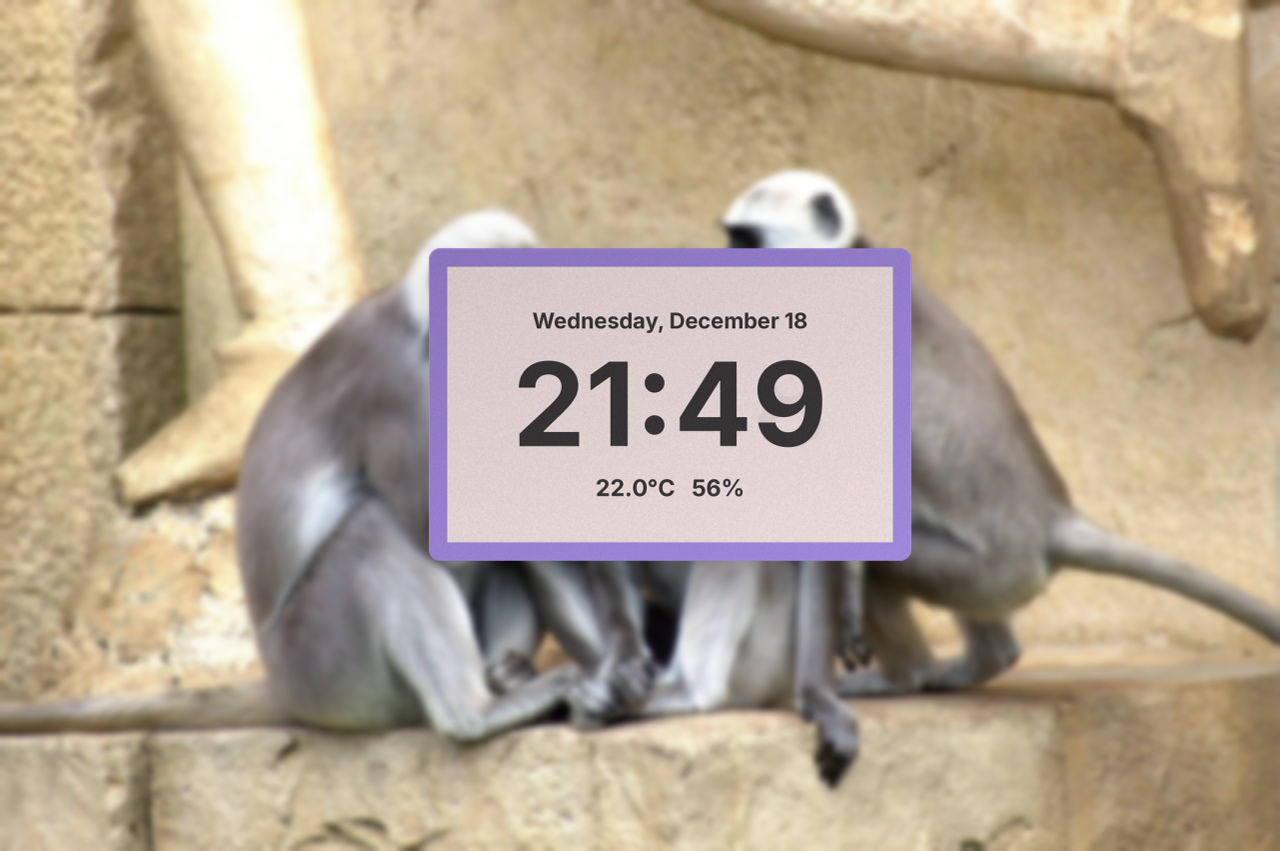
{"hour": 21, "minute": 49}
